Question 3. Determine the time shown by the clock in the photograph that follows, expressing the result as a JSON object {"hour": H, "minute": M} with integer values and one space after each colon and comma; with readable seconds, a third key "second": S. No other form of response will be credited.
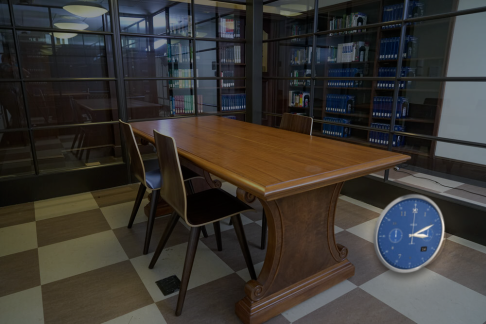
{"hour": 3, "minute": 11}
